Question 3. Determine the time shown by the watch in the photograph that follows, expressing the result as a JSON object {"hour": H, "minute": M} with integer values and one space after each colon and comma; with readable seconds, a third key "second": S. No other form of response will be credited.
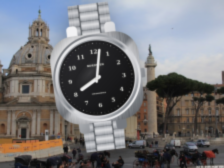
{"hour": 8, "minute": 2}
